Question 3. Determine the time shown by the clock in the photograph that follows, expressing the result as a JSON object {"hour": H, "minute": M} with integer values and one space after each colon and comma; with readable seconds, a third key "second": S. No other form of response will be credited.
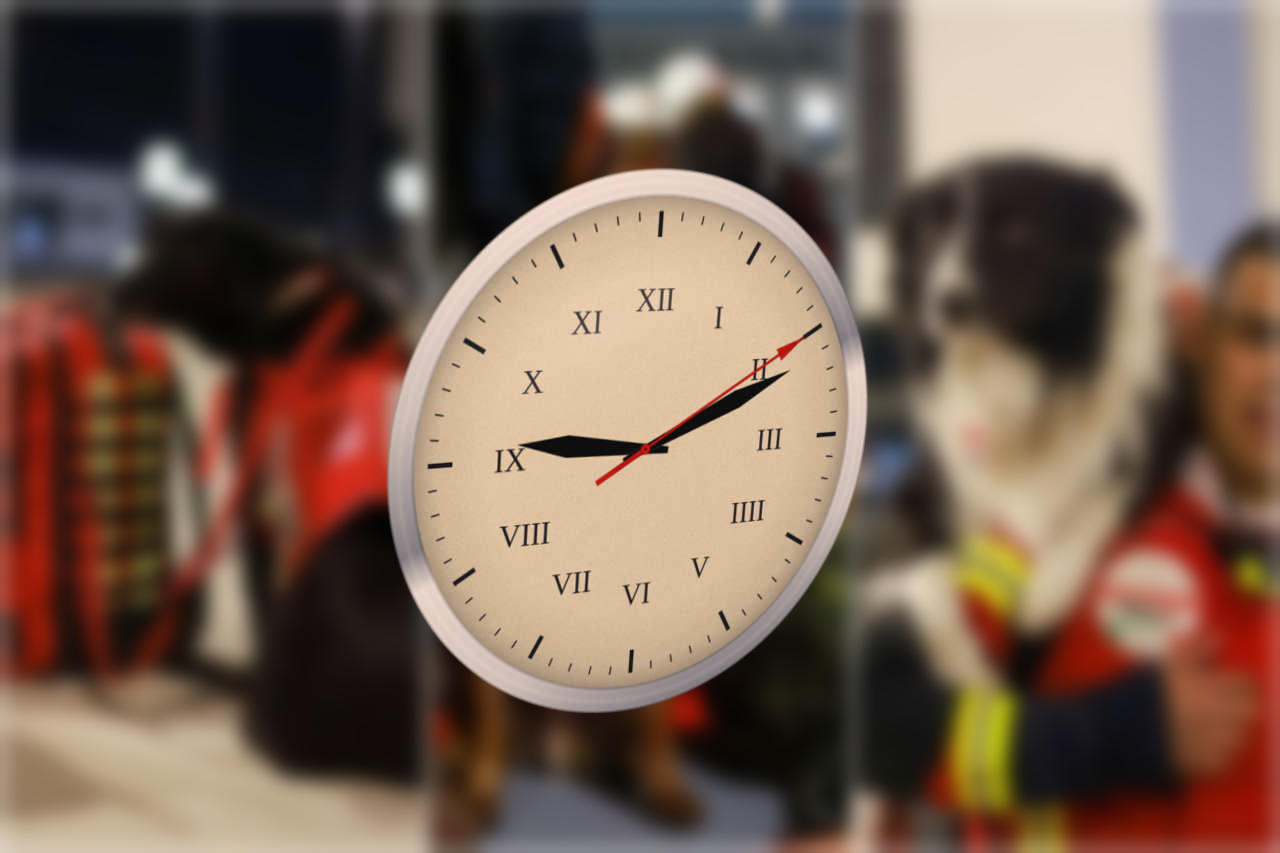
{"hour": 9, "minute": 11, "second": 10}
